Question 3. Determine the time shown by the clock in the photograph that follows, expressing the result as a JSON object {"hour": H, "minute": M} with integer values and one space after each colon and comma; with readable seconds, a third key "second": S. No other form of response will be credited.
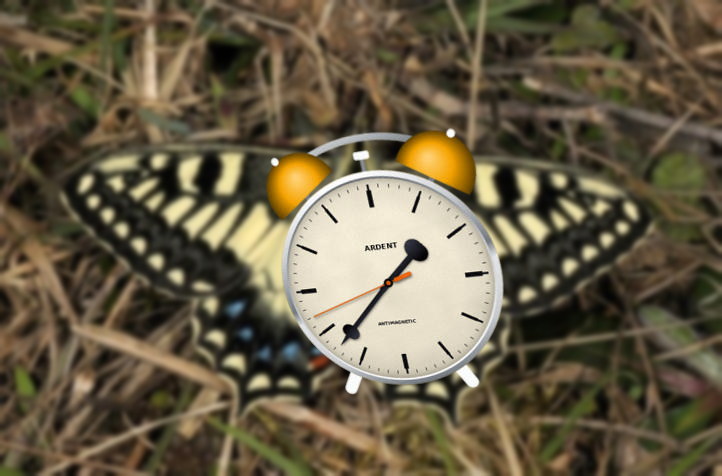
{"hour": 1, "minute": 37, "second": 42}
